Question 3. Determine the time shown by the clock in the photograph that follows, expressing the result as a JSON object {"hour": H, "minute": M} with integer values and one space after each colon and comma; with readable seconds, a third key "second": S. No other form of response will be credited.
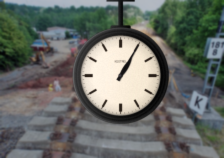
{"hour": 1, "minute": 5}
